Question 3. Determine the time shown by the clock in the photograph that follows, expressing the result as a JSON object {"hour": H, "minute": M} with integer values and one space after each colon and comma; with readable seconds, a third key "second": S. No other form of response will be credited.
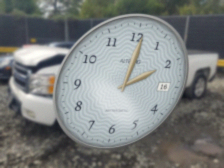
{"hour": 2, "minute": 1}
